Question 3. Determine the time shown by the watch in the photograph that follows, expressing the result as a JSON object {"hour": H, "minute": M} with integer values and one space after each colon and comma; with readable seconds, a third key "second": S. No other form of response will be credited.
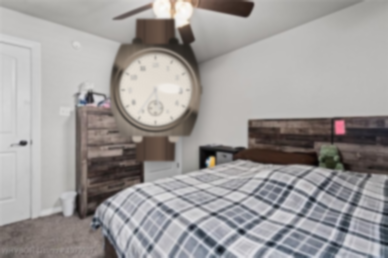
{"hour": 5, "minute": 36}
